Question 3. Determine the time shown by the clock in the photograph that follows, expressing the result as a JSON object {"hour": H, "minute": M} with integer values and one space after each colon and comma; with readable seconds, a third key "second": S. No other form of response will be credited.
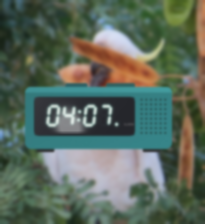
{"hour": 4, "minute": 7}
